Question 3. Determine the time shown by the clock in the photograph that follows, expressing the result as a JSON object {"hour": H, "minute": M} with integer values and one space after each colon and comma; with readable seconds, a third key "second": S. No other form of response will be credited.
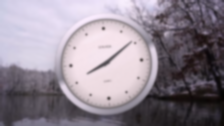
{"hour": 8, "minute": 9}
